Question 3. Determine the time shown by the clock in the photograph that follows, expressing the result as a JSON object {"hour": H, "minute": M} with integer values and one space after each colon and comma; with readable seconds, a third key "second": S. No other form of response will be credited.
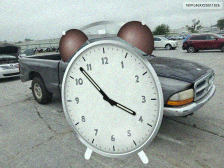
{"hour": 3, "minute": 53}
